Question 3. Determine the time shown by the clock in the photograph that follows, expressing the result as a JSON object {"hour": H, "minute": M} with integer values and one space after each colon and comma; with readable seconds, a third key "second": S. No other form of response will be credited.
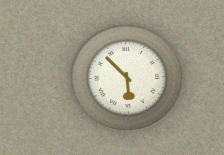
{"hour": 5, "minute": 53}
